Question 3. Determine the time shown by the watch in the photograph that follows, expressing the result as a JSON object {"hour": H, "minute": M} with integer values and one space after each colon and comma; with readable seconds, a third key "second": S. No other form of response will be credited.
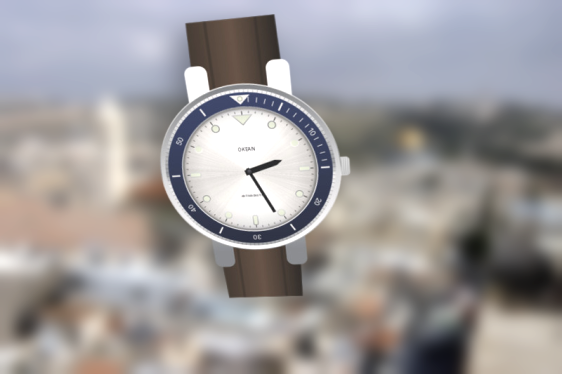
{"hour": 2, "minute": 26}
